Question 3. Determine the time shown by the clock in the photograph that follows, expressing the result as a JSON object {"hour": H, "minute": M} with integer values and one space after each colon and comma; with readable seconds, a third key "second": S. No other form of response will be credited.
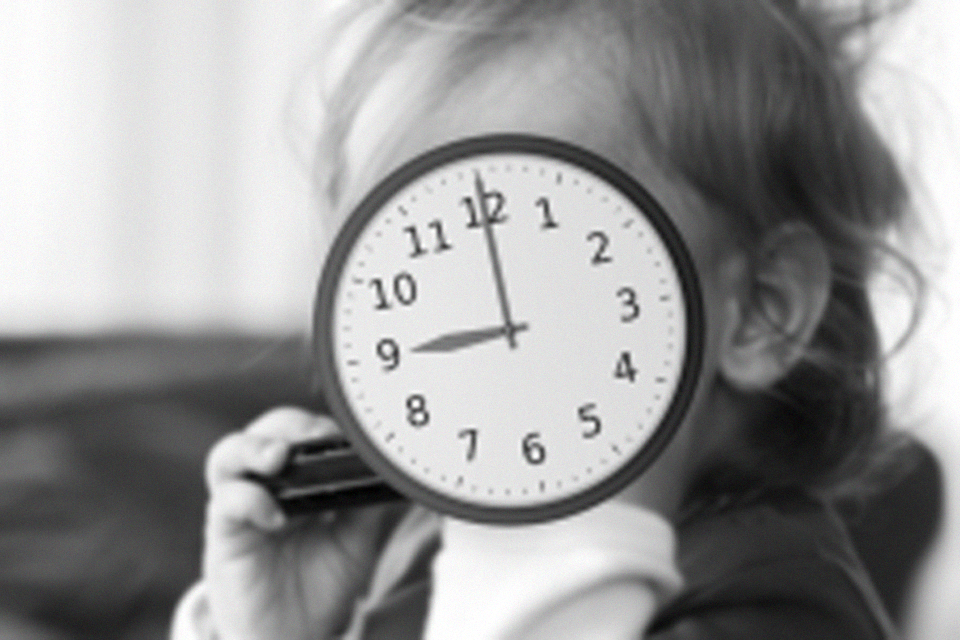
{"hour": 9, "minute": 0}
